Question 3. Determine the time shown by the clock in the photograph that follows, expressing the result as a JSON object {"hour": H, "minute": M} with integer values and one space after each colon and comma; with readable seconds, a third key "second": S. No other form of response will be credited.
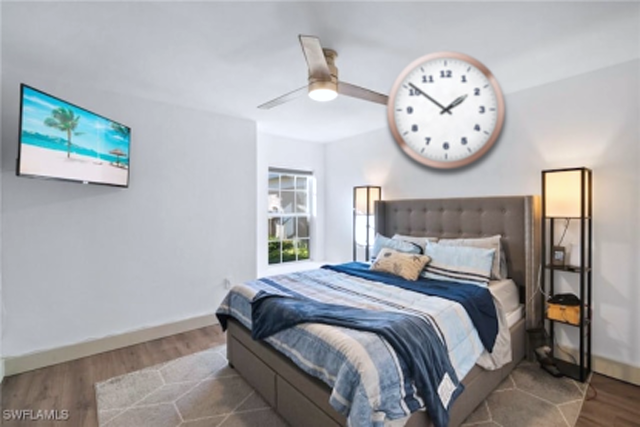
{"hour": 1, "minute": 51}
